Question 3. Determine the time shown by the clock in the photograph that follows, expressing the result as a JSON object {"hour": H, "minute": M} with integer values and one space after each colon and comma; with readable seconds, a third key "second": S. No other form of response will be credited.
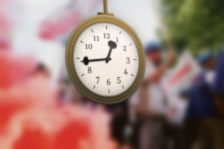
{"hour": 12, "minute": 44}
